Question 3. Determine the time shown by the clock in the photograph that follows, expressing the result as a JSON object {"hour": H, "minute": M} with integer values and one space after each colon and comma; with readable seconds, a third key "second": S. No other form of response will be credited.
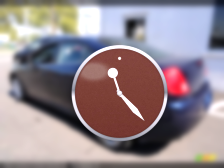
{"hour": 11, "minute": 23}
